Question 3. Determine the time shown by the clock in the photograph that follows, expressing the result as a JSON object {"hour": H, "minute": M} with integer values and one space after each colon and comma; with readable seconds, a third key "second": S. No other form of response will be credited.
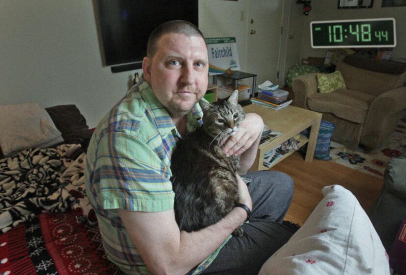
{"hour": 10, "minute": 48, "second": 44}
